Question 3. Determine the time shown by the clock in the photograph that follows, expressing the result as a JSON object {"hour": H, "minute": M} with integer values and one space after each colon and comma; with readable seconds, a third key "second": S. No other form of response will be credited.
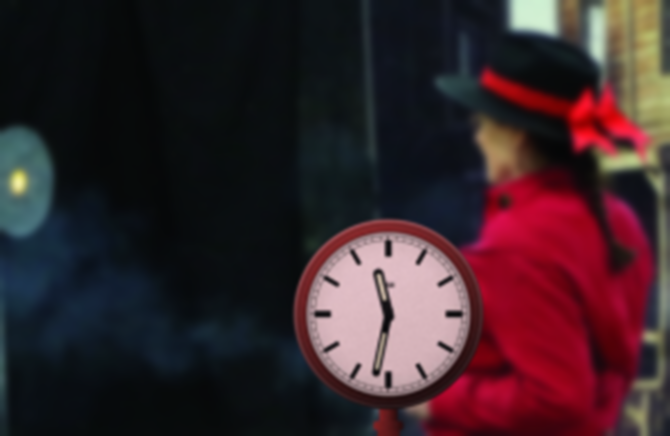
{"hour": 11, "minute": 32}
